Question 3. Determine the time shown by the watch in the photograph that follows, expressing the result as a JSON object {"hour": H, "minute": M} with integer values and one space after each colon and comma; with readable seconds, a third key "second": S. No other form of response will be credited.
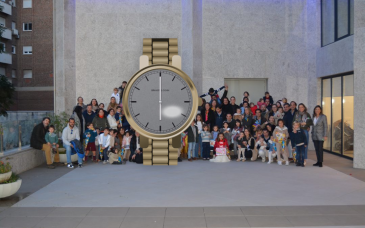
{"hour": 6, "minute": 0}
